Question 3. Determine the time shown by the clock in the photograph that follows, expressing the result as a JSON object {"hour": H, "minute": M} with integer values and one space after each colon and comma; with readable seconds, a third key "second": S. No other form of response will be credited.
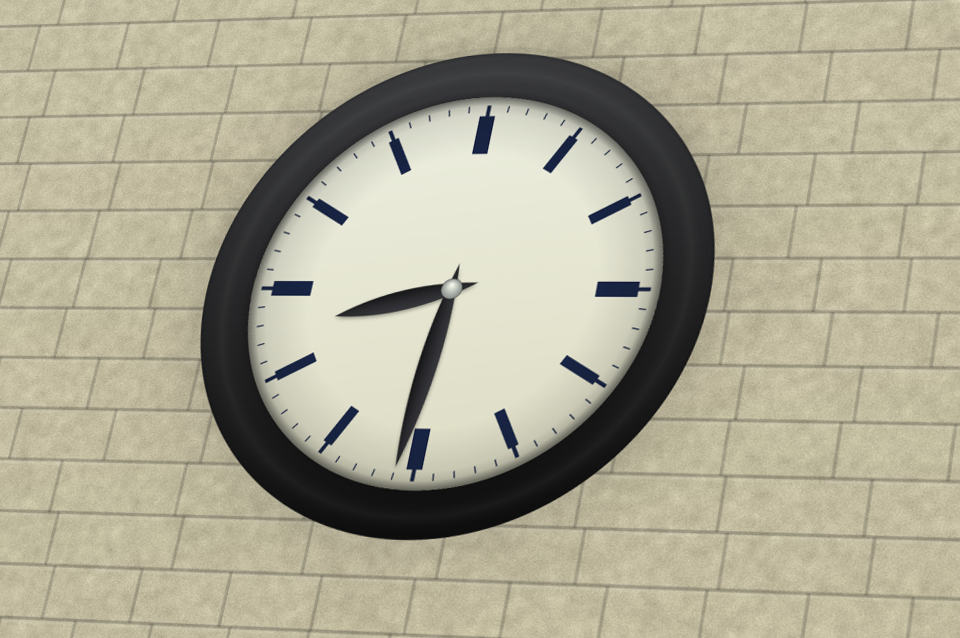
{"hour": 8, "minute": 31}
